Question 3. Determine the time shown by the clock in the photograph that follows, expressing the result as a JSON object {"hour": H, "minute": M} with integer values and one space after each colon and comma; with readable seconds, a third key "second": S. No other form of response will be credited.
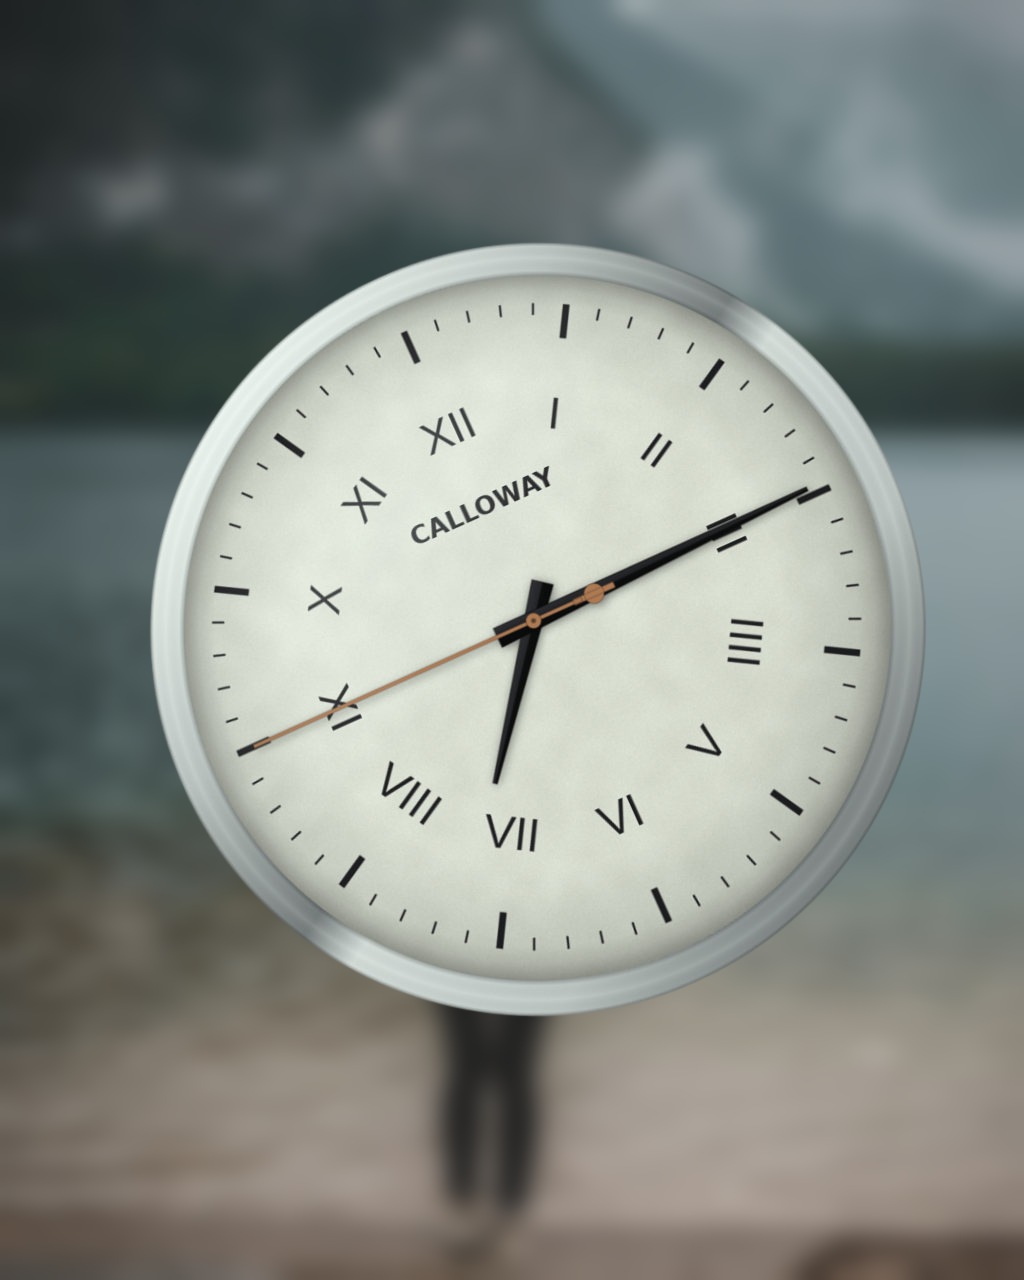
{"hour": 7, "minute": 14, "second": 45}
